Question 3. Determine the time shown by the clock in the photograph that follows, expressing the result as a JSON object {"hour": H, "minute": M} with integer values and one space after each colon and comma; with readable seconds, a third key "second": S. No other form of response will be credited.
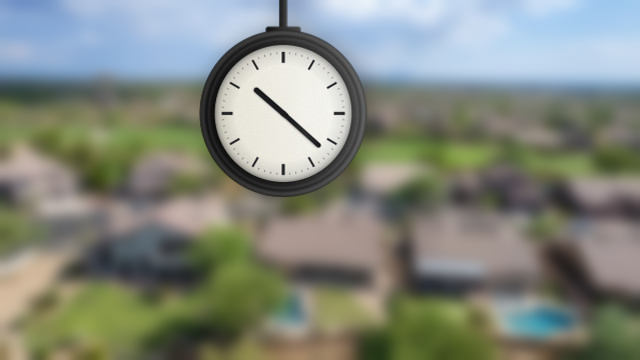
{"hour": 10, "minute": 22}
